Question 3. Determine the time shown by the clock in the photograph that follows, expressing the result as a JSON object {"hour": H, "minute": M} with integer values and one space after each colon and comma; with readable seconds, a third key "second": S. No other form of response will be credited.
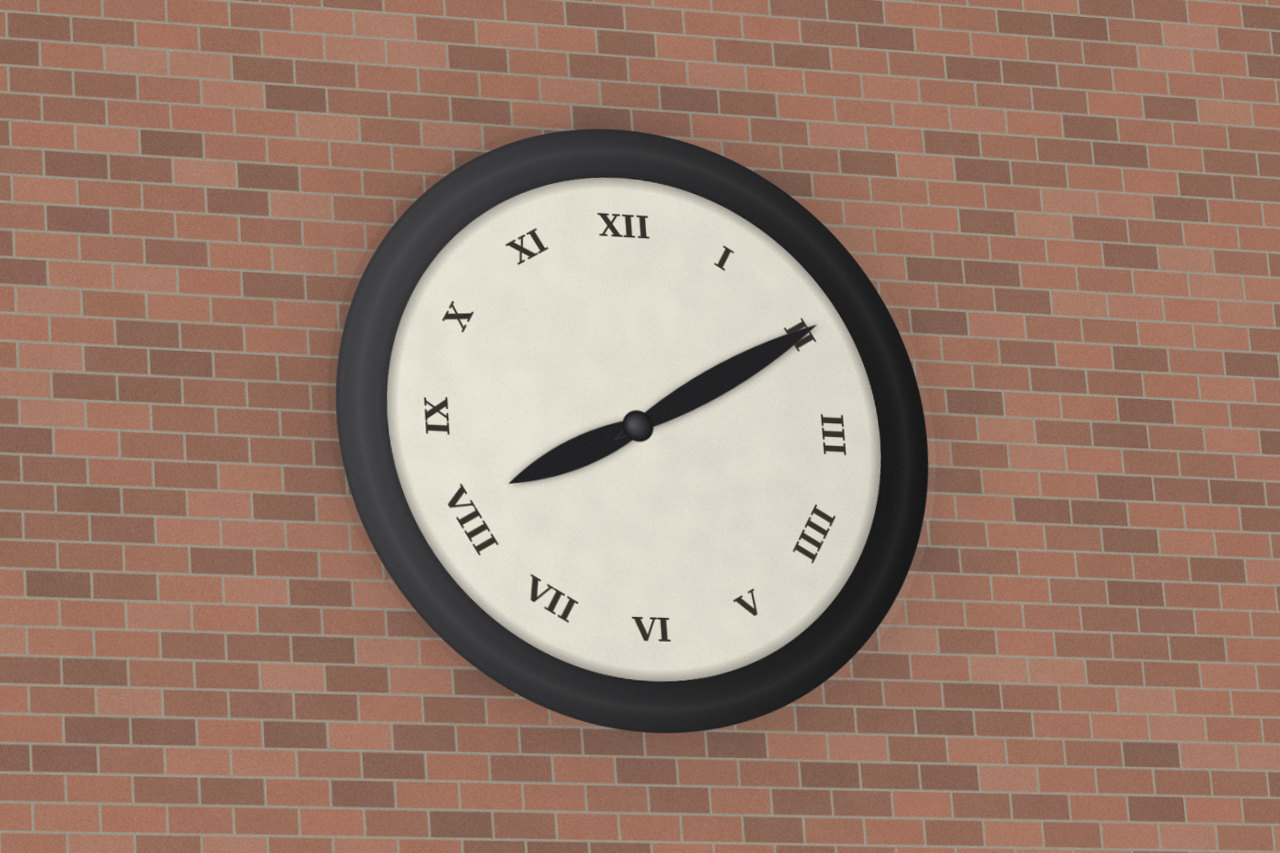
{"hour": 8, "minute": 10}
